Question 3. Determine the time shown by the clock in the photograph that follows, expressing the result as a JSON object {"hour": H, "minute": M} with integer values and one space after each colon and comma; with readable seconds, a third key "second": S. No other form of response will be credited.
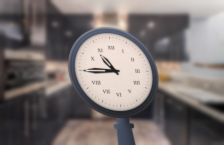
{"hour": 10, "minute": 45}
